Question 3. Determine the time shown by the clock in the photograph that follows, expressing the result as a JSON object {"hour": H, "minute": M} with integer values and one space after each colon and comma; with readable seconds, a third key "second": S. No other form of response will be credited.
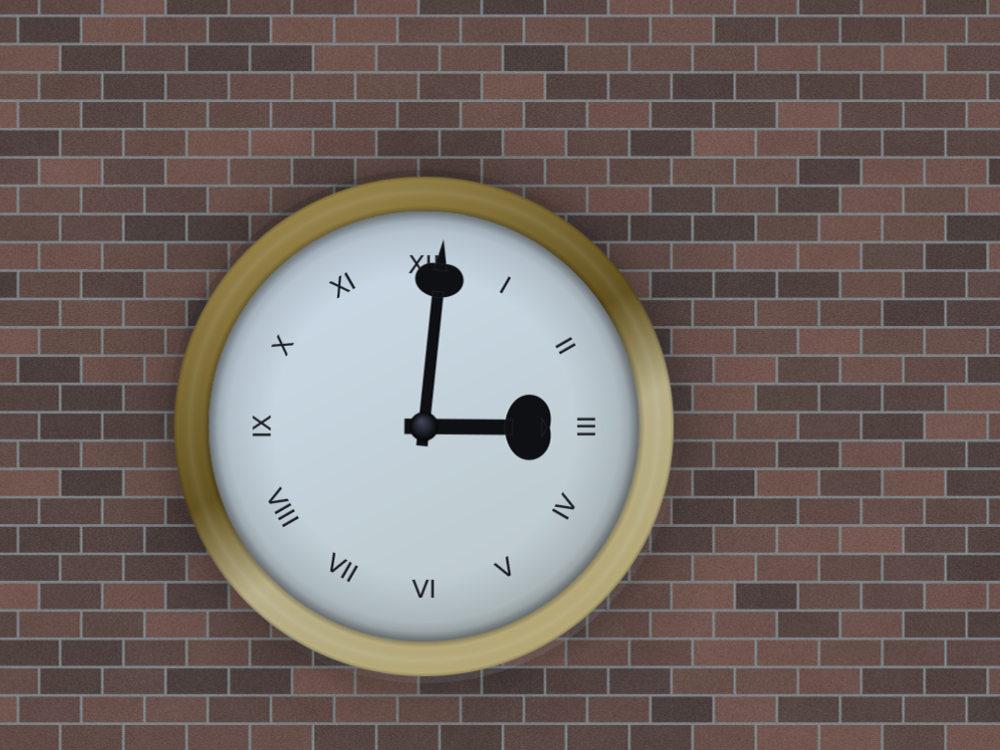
{"hour": 3, "minute": 1}
